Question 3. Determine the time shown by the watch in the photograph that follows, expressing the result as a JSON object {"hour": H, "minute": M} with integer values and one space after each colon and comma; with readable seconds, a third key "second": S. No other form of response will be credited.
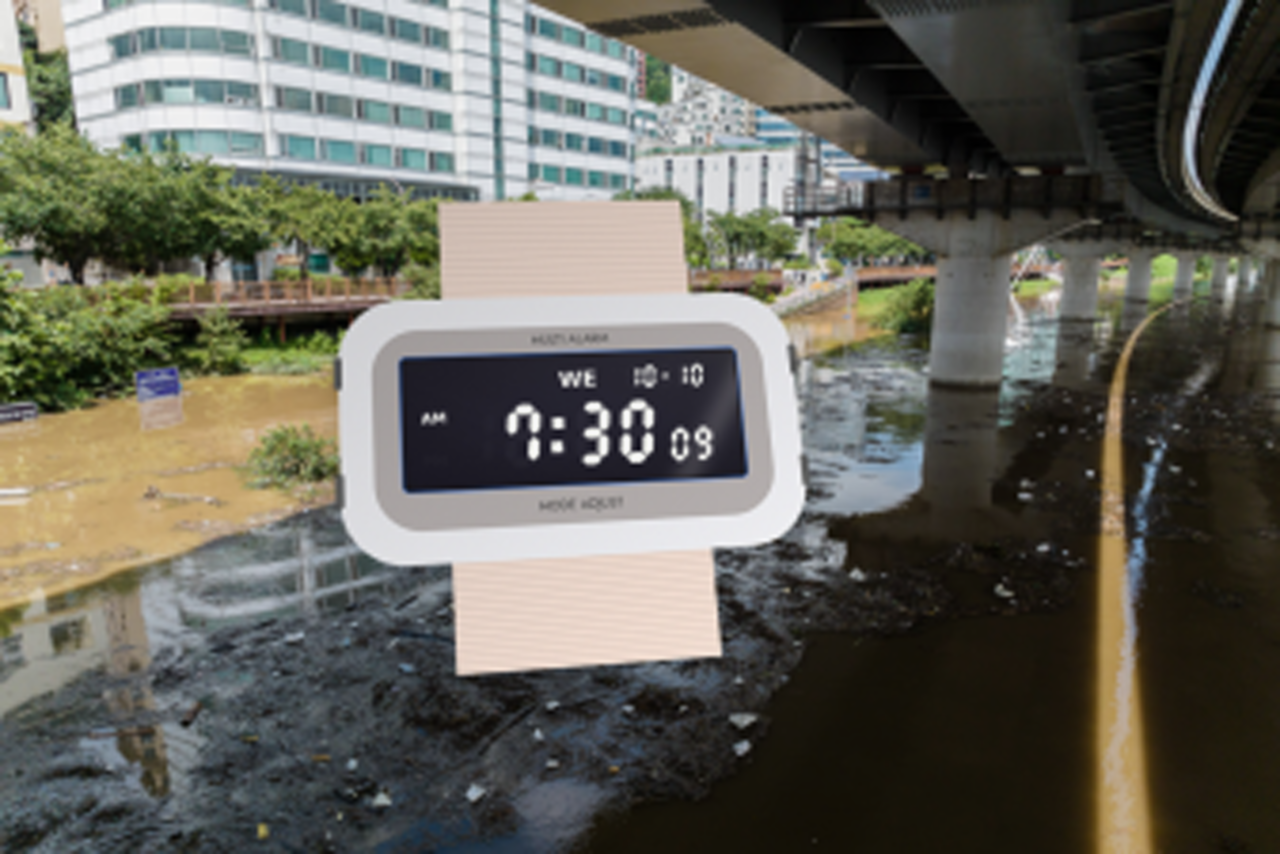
{"hour": 7, "minute": 30, "second": 9}
